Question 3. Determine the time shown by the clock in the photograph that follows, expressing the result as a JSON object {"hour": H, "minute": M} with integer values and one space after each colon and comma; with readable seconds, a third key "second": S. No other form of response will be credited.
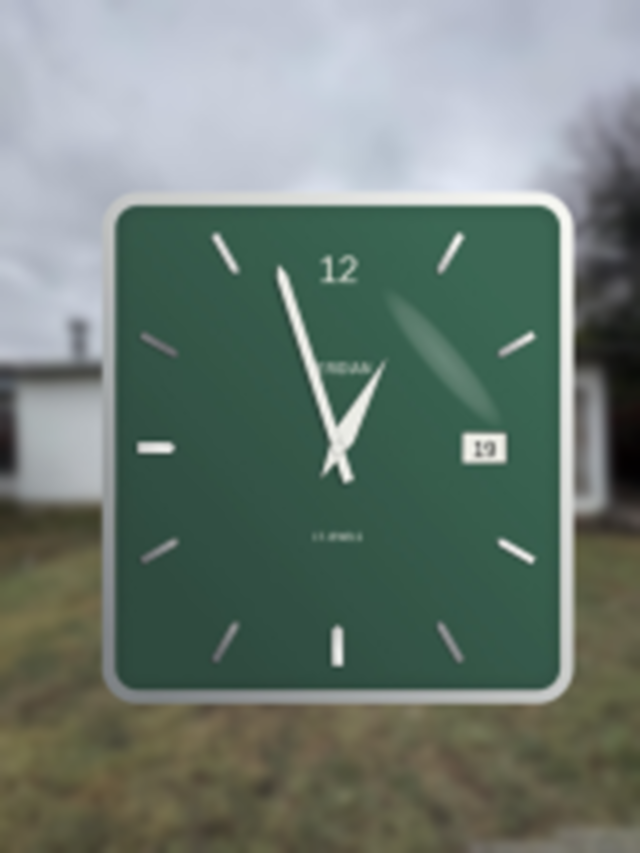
{"hour": 12, "minute": 57}
